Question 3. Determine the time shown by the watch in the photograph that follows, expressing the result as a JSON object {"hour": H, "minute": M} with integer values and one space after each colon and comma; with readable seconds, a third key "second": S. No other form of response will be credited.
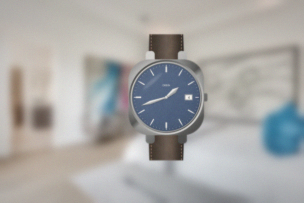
{"hour": 1, "minute": 42}
